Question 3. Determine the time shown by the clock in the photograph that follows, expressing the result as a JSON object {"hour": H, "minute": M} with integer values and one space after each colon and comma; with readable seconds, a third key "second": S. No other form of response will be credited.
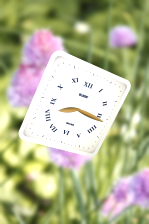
{"hour": 8, "minute": 16}
